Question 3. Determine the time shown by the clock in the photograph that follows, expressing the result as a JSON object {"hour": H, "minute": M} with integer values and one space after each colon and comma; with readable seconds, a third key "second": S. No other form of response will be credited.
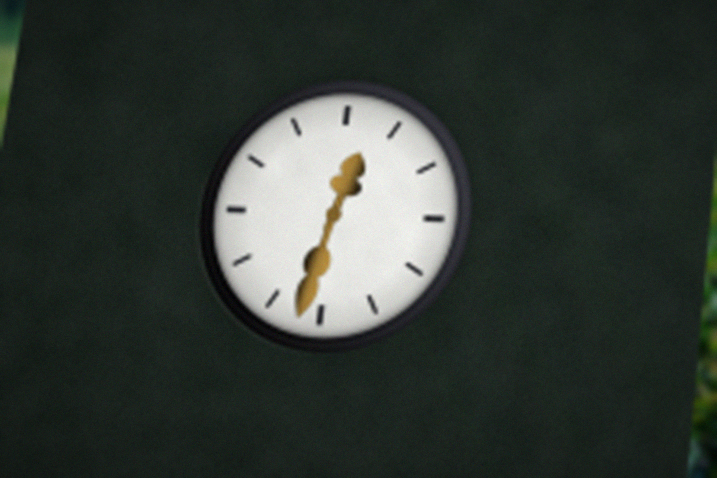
{"hour": 12, "minute": 32}
